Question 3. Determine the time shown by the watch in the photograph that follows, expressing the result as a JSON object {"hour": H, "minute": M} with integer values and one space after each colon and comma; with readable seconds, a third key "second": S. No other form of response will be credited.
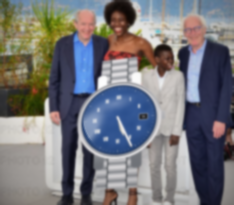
{"hour": 5, "minute": 26}
